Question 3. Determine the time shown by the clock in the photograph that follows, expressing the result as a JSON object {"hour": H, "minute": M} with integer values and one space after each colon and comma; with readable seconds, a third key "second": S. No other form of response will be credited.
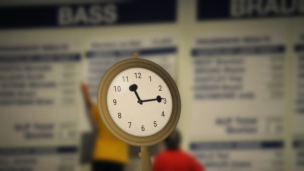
{"hour": 11, "minute": 14}
